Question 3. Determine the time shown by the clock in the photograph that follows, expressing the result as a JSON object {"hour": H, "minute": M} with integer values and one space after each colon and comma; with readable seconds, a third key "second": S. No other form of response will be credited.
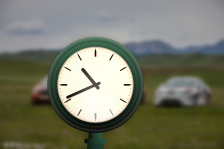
{"hour": 10, "minute": 41}
